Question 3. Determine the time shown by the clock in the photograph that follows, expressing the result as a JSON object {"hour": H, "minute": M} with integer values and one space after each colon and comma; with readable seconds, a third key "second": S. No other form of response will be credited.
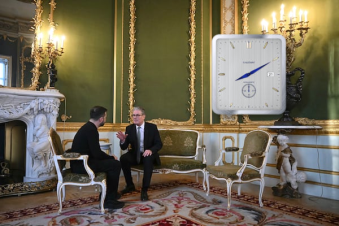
{"hour": 8, "minute": 10}
